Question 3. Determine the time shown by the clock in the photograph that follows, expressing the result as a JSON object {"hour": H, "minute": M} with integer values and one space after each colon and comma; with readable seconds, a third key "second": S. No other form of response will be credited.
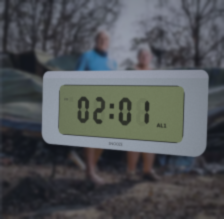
{"hour": 2, "minute": 1}
